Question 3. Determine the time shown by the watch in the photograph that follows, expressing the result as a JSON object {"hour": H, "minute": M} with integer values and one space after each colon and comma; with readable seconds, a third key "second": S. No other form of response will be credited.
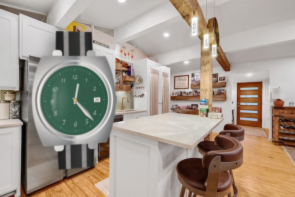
{"hour": 12, "minute": 23}
